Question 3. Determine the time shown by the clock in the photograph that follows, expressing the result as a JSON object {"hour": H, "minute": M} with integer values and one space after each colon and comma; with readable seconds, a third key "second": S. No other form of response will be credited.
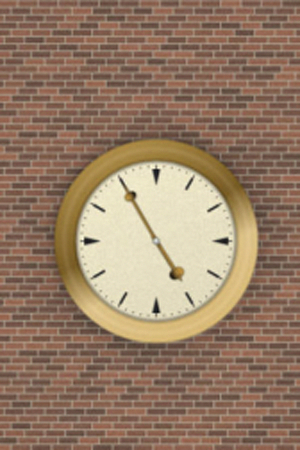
{"hour": 4, "minute": 55}
